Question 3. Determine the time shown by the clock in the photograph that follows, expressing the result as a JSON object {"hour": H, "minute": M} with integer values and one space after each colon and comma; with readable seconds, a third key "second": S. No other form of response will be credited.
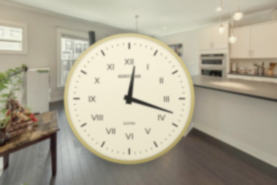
{"hour": 12, "minute": 18}
